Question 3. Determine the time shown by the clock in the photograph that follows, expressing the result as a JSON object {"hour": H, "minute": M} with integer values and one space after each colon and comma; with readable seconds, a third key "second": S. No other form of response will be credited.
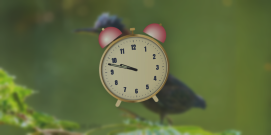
{"hour": 9, "minute": 48}
